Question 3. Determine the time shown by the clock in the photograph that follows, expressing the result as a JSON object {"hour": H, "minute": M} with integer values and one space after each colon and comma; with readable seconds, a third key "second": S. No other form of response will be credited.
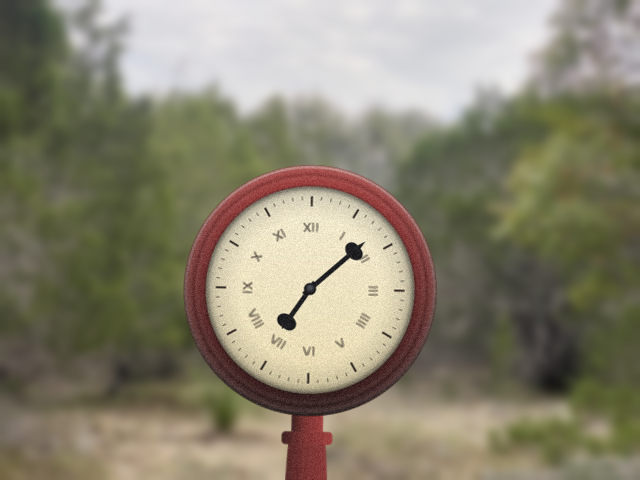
{"hour": 7, "minute": 8}
